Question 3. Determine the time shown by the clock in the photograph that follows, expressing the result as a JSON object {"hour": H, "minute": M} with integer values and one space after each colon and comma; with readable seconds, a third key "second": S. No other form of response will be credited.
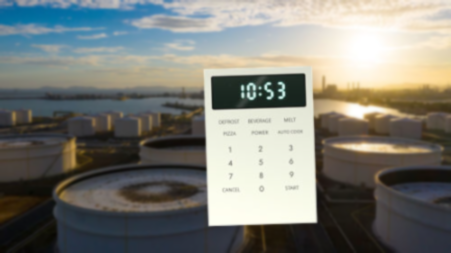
{"hour": 10, "minute": 53}
